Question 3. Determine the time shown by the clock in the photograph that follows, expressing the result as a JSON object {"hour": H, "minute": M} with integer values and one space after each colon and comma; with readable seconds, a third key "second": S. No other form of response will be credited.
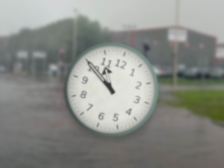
{"hour": 10, "minute": 50}
